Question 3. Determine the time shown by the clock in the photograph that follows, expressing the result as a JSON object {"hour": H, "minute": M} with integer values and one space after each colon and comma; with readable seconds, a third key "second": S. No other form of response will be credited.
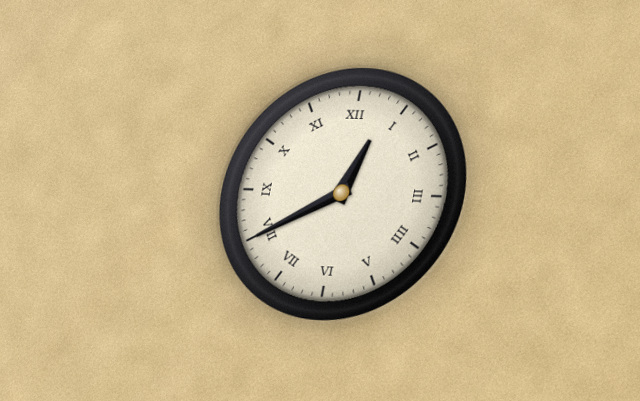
{"hour": 12, "minute": 40}
